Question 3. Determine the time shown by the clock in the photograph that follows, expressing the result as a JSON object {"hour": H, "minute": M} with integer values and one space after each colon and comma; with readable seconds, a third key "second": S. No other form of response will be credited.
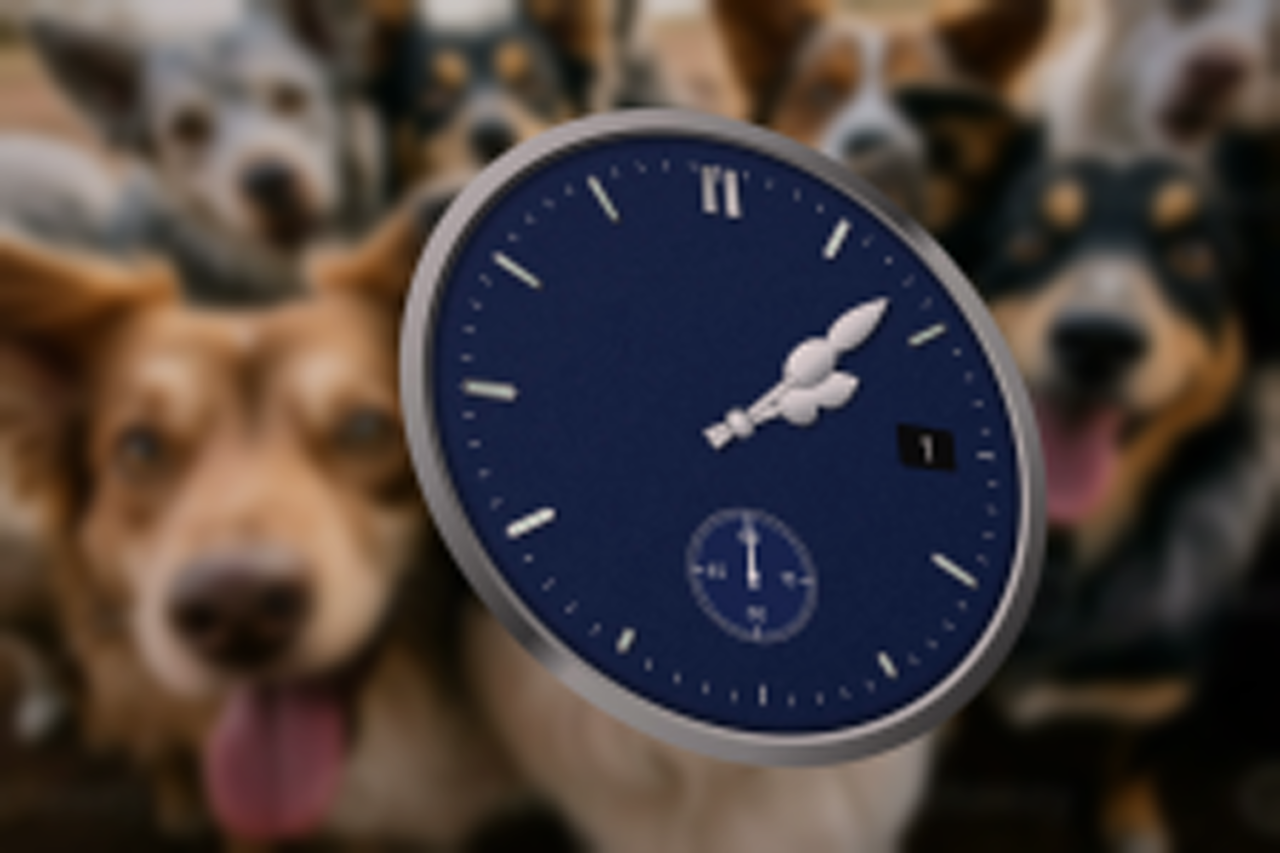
{"hour": 2, "minute": 8}
